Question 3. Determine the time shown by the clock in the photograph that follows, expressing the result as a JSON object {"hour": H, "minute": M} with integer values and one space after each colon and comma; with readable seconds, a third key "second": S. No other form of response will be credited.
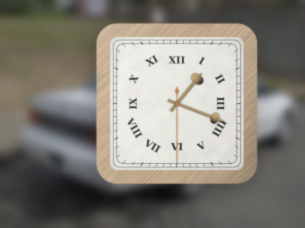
{"hour": 1, "minute": 18, "second": 30}
